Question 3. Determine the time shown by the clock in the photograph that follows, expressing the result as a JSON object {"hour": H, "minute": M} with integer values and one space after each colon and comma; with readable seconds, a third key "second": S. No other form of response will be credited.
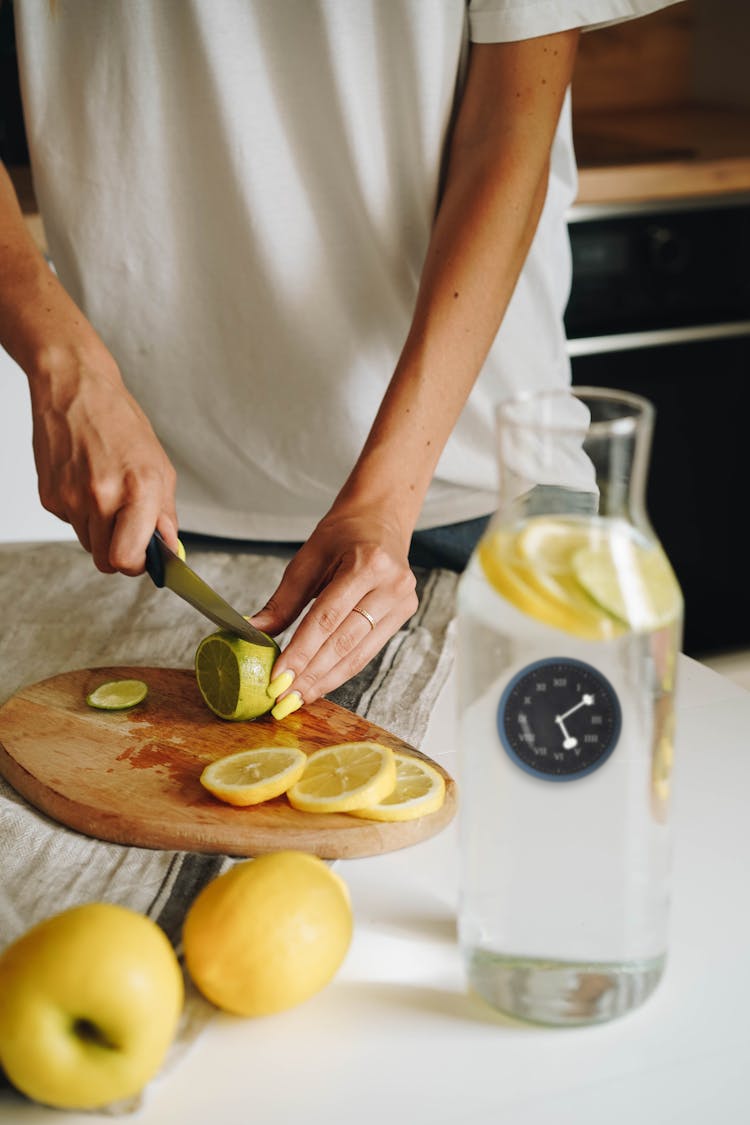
{"hour": 5, "minute": 9}
